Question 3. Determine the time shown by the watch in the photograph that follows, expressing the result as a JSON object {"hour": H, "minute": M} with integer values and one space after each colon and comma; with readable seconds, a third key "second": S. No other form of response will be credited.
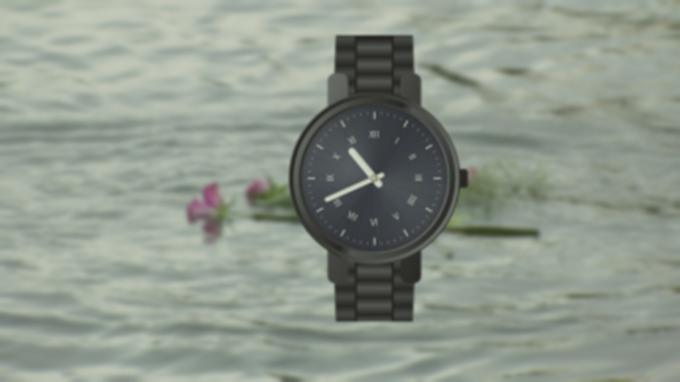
{"hour": 10, "minute": 41}
